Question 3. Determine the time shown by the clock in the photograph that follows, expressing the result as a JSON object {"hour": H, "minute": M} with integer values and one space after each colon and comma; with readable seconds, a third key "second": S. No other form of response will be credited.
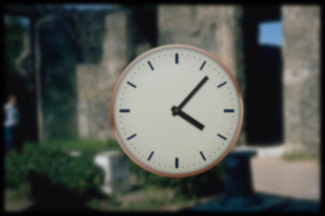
{"hour": 4, "minute": 7}
